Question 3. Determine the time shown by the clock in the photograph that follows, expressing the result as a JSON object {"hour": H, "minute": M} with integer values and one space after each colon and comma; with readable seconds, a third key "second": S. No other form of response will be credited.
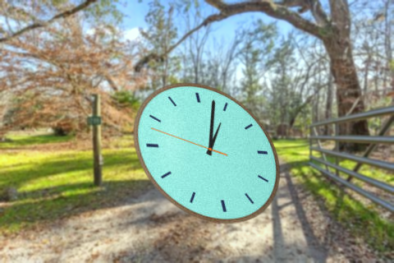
{"hour": 1, "minute": 2, "second": 48}
